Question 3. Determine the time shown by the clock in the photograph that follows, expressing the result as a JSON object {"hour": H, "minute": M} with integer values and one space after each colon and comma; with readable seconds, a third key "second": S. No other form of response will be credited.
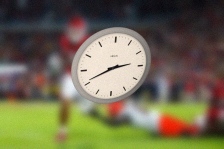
{"hour": 2, "minute": 41}
